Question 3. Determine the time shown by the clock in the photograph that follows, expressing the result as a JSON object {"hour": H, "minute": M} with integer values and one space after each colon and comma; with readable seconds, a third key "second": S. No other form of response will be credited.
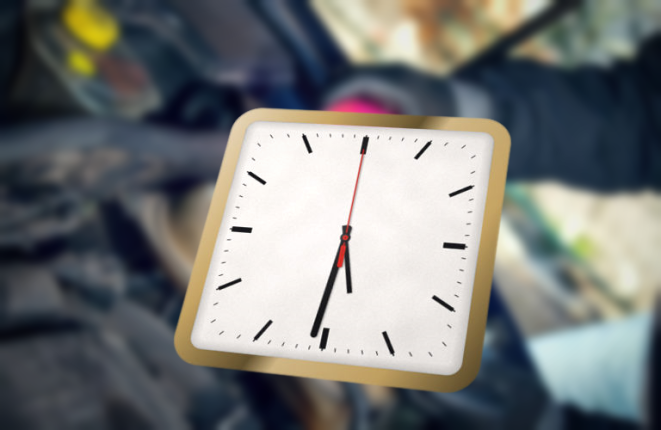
{"hour": 5, "minute": 31, "second": 0}
